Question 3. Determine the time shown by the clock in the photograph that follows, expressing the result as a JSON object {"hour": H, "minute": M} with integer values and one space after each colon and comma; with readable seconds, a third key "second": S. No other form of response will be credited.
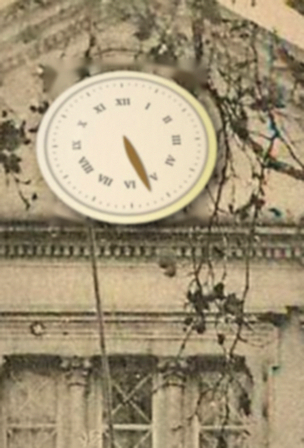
{"hour": 5, "minute": 27}
